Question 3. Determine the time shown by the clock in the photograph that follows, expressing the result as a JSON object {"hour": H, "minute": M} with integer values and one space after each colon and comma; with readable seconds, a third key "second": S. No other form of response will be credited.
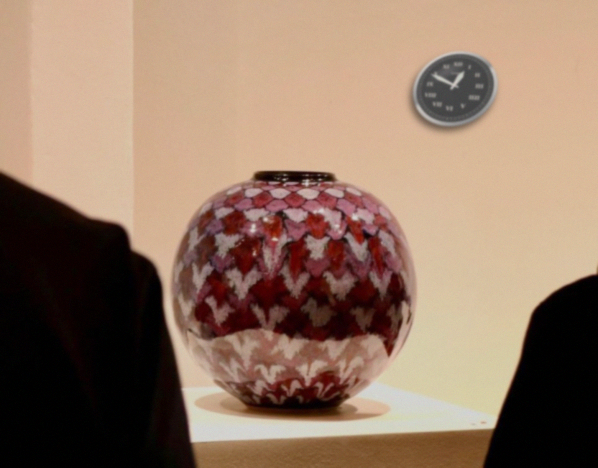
{"hour": 12, "minute": 49}
